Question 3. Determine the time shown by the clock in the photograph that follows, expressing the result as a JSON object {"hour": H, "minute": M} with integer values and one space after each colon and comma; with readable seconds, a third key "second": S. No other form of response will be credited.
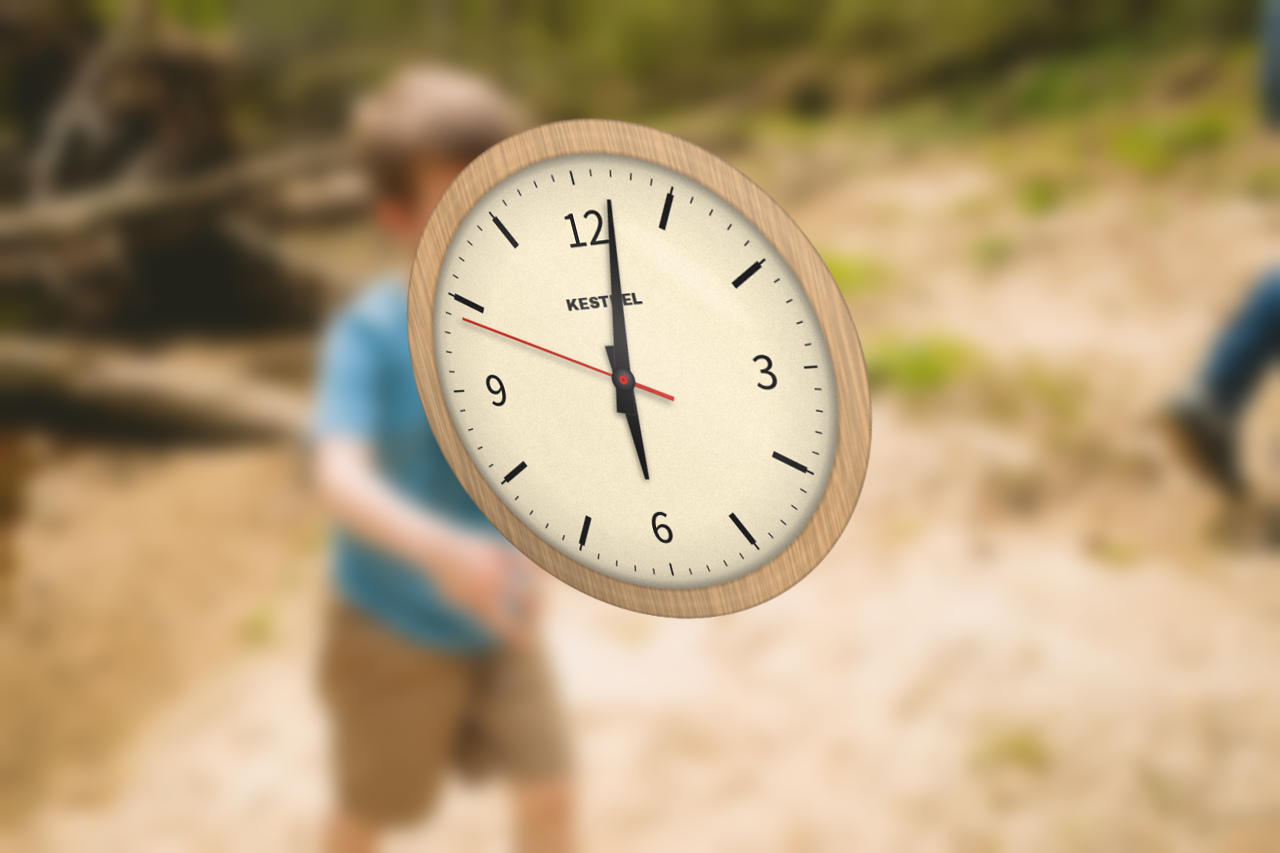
{"hour": 6, "minute": 1, "second": 49}
